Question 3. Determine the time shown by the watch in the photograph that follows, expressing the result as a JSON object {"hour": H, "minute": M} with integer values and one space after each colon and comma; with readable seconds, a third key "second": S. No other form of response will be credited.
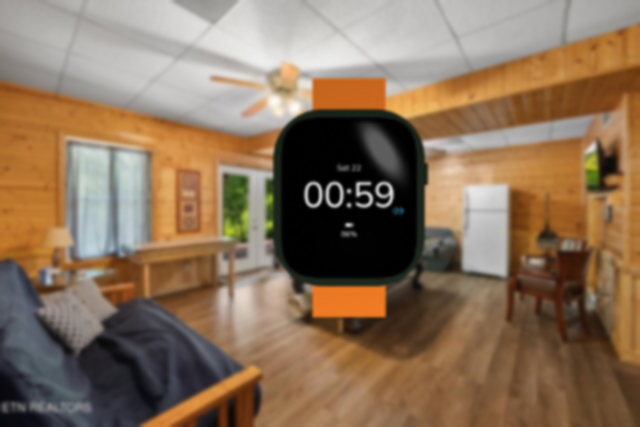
{"hour": 0, "minute": 59}
